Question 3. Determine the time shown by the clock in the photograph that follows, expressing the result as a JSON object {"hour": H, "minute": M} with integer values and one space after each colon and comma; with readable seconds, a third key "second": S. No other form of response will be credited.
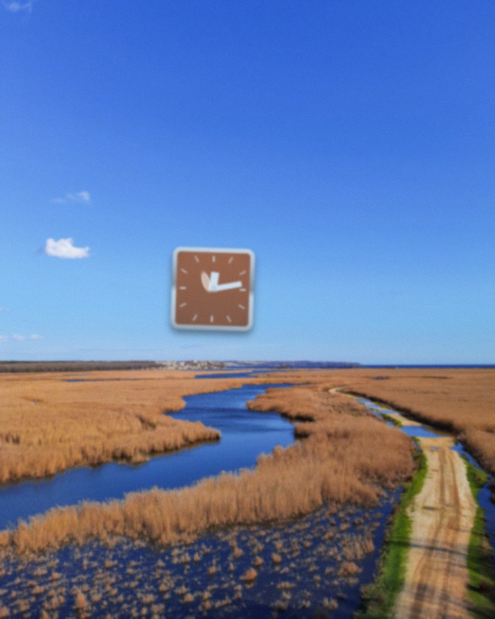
{"hour": 12, "minute": 13}
